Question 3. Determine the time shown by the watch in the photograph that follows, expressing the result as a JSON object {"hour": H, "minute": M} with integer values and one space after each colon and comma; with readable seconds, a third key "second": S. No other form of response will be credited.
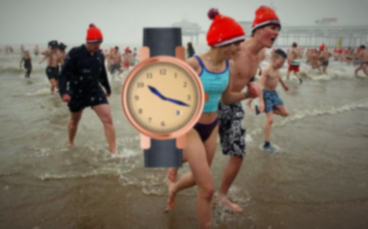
{"hour": 10, "minute": 18}
